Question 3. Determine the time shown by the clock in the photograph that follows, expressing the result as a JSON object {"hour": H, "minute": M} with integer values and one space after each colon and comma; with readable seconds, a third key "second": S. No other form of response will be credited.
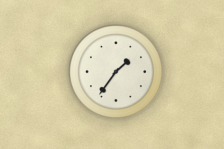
{"hour": 1, "minute": 36}
